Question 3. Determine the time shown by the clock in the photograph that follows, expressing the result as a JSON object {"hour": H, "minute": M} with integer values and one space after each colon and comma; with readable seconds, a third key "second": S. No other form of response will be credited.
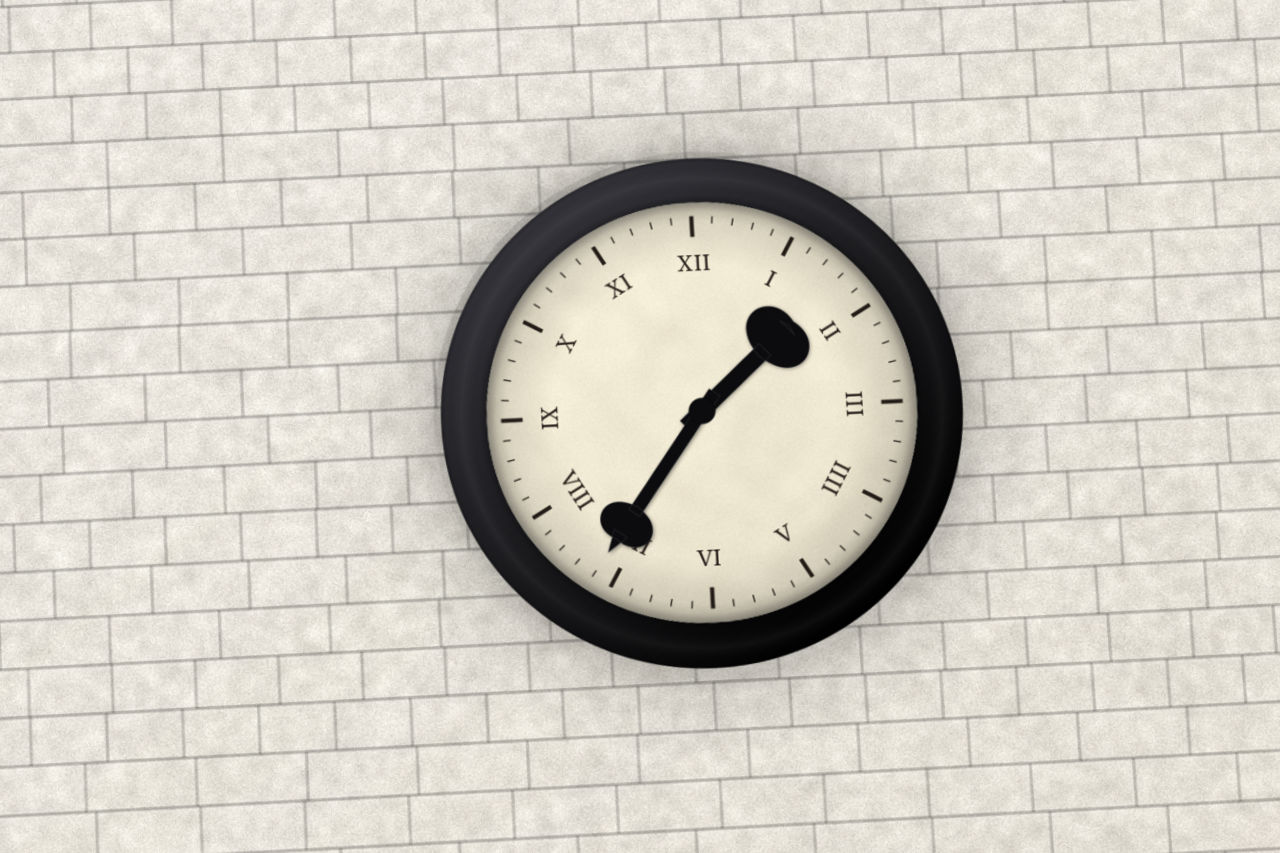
{"hour": 1, "minute": 36}
